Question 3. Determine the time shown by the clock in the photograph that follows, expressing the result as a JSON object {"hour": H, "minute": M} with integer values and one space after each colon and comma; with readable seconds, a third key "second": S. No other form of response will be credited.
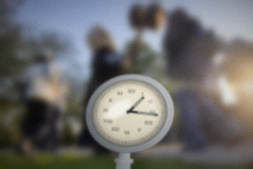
{"hour": 1, "minute": 16}
